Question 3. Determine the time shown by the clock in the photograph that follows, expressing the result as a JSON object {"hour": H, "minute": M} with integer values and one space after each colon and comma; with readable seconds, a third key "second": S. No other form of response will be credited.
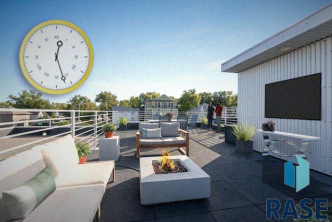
{"hour": 12, "minute": 27}
